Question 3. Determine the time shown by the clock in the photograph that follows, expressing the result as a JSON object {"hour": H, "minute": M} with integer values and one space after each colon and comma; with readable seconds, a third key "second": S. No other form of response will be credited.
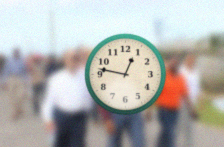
{"hour": 12, "minute": 47}
